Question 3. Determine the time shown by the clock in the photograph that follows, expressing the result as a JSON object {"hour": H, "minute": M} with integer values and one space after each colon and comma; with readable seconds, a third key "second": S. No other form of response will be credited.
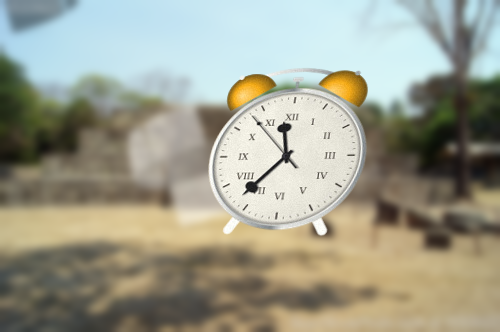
{"hour": 11, "minute": 36, "second": 53}
